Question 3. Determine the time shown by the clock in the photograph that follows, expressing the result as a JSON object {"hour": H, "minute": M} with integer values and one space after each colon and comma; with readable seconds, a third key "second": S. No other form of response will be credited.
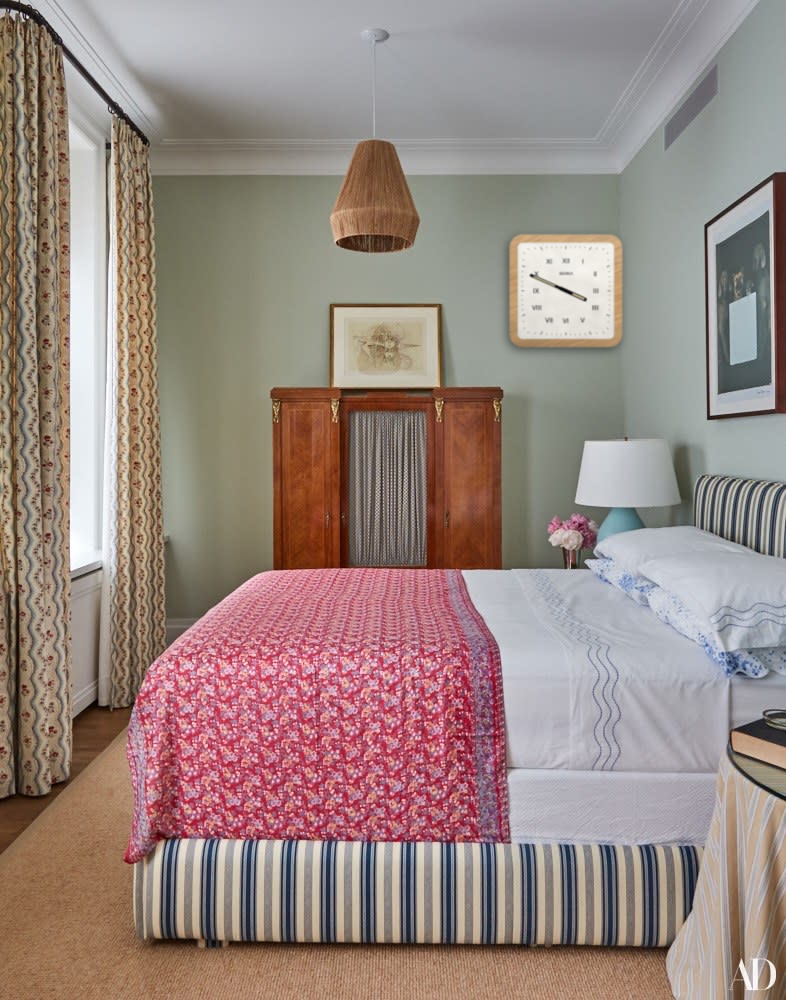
{"hour": 3, "minute": 49}
